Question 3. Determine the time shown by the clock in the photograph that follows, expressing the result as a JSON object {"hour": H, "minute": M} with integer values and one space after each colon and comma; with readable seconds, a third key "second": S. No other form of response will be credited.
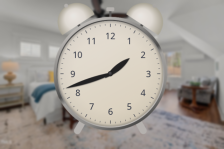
{"hour": 1, "minute": 42}
